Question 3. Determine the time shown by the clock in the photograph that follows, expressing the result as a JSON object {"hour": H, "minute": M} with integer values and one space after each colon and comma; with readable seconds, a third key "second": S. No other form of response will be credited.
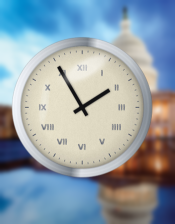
{"hour": 1, "minute": 55}
